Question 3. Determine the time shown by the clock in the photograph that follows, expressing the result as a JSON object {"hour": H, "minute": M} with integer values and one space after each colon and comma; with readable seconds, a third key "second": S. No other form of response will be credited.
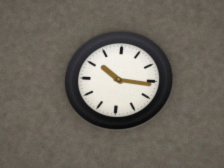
{"hour": 10, "minute": 16}
